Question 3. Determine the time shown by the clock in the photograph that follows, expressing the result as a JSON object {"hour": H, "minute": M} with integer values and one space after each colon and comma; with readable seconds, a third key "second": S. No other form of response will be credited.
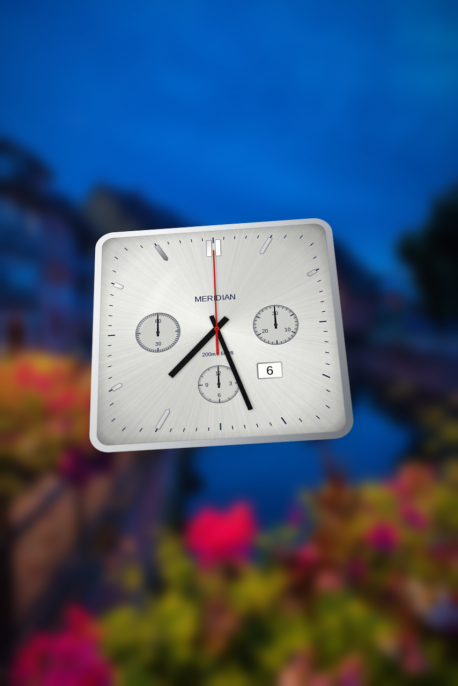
{"hour": 7, "minute": 27}
